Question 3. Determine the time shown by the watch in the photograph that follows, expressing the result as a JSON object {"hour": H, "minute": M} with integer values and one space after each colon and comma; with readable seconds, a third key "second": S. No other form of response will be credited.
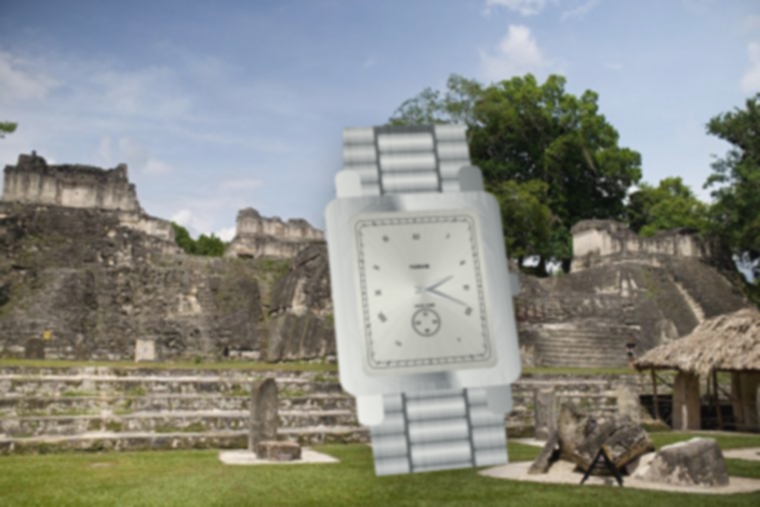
{"hour": 2, "minute": 19}
